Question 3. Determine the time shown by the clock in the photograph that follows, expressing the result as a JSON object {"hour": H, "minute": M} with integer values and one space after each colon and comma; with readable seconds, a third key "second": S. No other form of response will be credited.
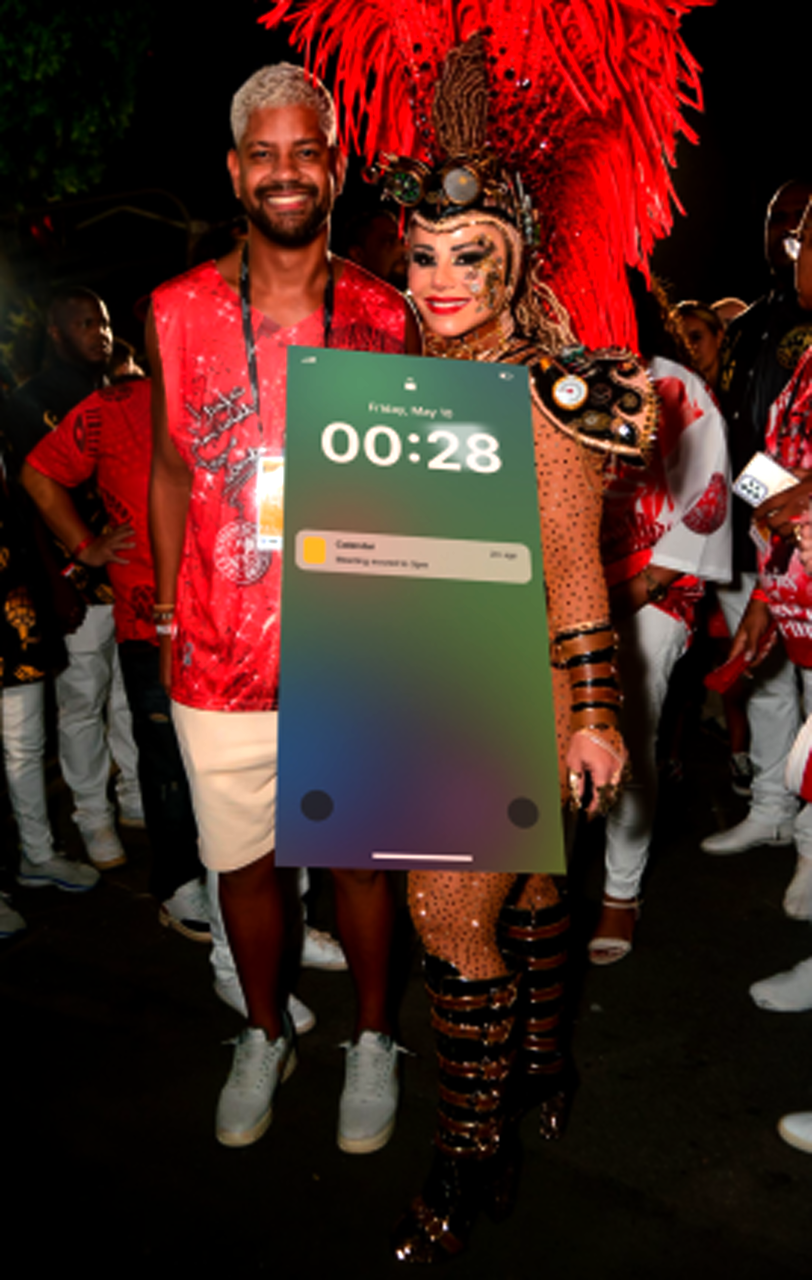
{"hour": 0, "minute": 28}
